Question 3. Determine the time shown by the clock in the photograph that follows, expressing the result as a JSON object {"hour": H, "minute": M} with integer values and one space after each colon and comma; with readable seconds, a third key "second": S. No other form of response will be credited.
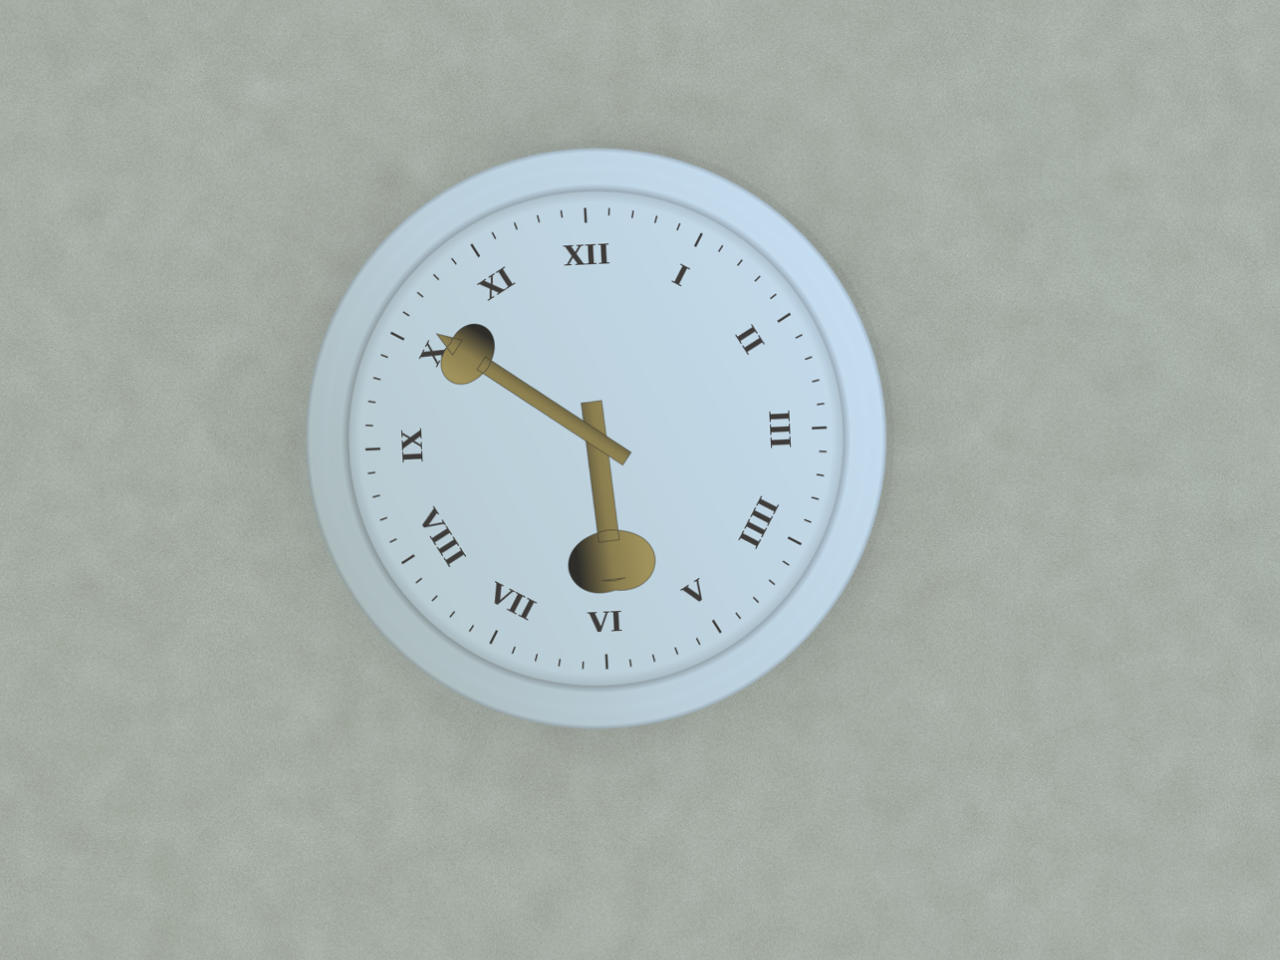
{"hour": 5, "minute": 51}
